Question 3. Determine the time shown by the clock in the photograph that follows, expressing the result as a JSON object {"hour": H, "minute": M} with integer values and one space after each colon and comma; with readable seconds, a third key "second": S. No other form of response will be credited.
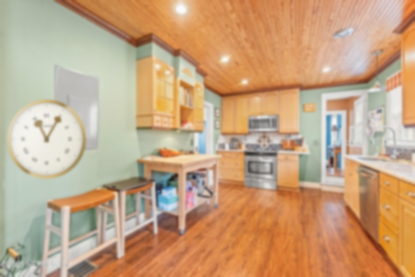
{"hour": 11, "minute": 5}
